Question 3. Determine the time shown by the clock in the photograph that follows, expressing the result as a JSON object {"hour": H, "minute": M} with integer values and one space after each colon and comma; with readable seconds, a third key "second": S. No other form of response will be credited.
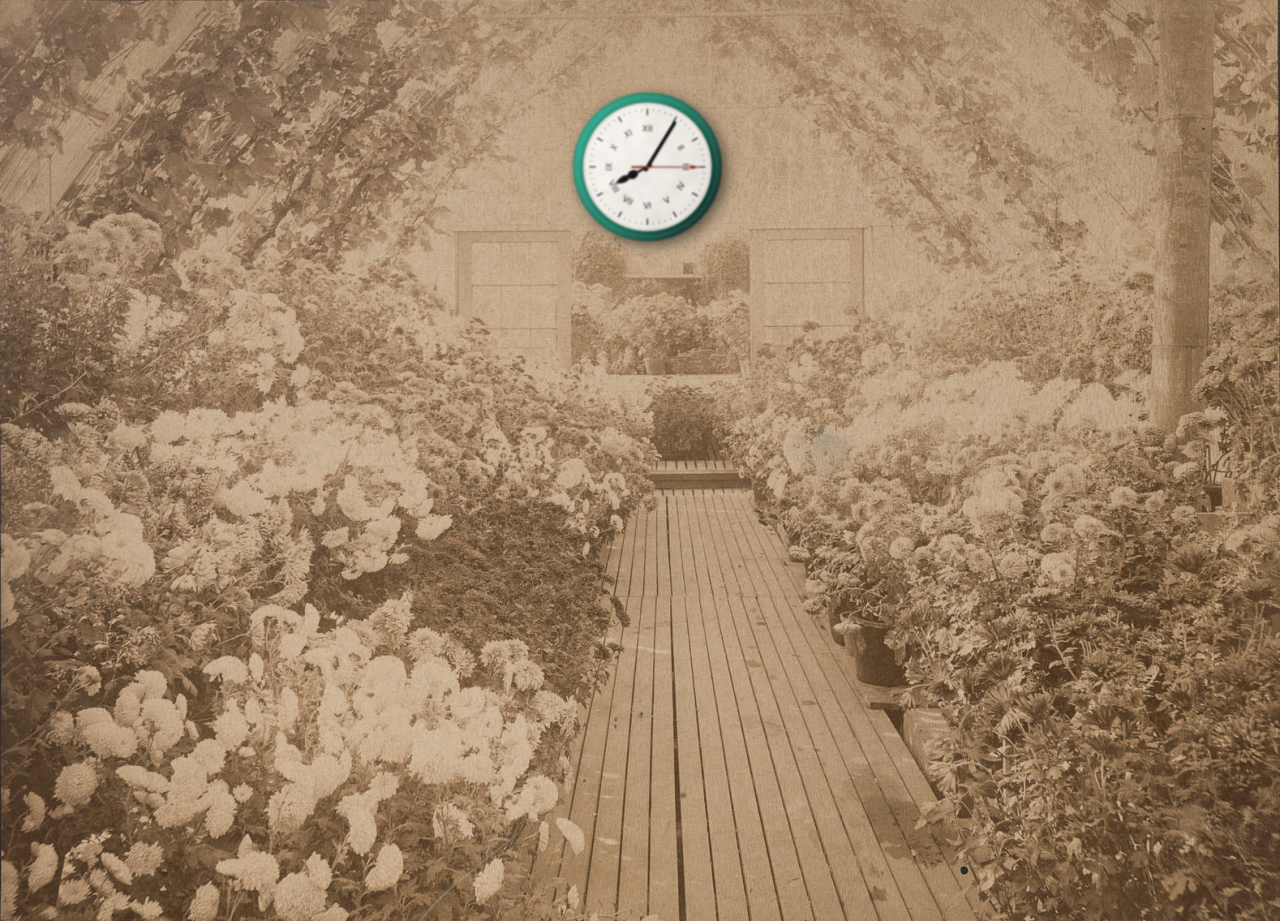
{"hour": 8, "minute": 5, "second": 15}
